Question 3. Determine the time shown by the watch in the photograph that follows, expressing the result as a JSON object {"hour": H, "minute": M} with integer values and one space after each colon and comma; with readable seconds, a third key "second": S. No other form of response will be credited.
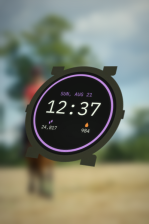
{"hour": 12, "minute": 37}
